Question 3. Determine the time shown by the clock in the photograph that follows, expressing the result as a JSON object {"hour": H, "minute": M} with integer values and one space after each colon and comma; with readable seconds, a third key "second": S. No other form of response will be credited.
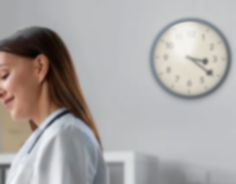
{"hour": 3, "minute": 21}
